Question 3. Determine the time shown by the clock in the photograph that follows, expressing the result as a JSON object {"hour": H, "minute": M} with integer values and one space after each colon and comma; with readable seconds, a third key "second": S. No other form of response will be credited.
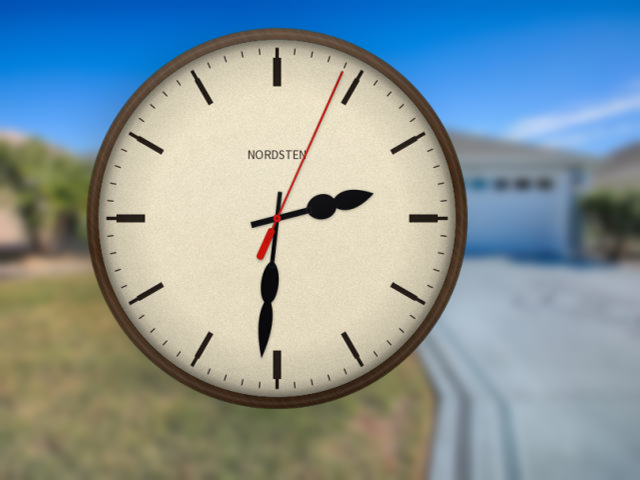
{"hour": 2, "minute": 31, "second": 4}
